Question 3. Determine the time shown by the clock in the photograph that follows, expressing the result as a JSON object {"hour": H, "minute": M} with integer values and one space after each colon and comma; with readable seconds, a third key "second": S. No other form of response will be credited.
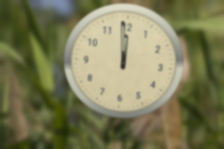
{"hour": 11, "minute": 59}
